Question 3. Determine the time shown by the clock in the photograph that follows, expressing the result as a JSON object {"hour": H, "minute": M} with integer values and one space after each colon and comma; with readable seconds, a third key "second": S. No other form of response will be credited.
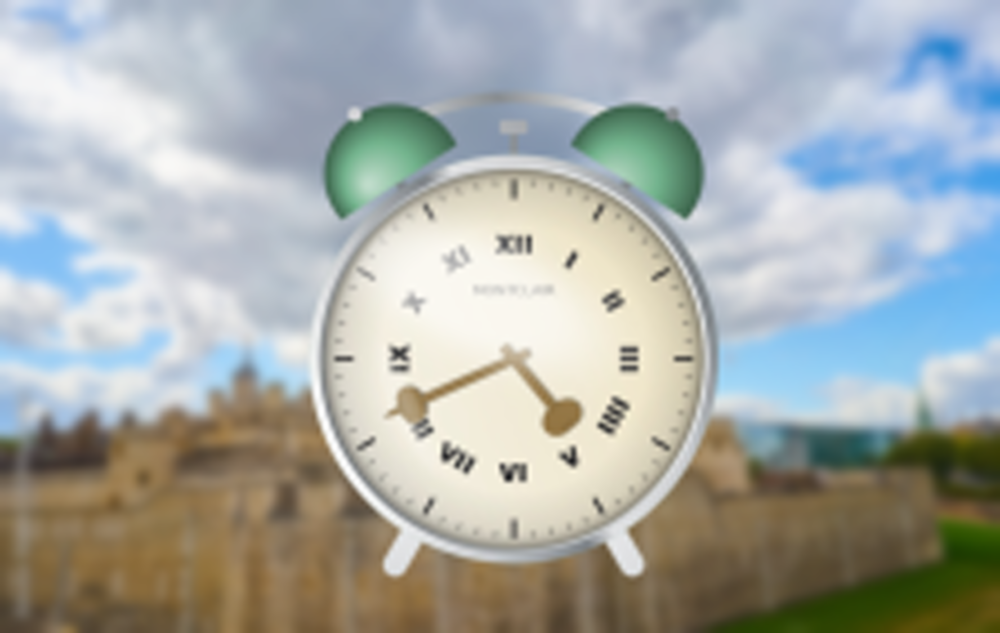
{"hour": 4, "minute": 41}
